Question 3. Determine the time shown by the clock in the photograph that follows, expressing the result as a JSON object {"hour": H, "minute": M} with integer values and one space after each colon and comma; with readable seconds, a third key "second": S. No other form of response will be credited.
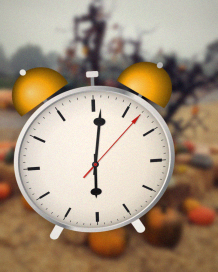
{"hour": 6, "minute": 1, "second": 7}
